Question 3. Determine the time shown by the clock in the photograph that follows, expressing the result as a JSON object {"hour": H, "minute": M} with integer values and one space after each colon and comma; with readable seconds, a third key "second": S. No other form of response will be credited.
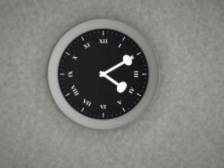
{"hour": 4, "minute": 10}
